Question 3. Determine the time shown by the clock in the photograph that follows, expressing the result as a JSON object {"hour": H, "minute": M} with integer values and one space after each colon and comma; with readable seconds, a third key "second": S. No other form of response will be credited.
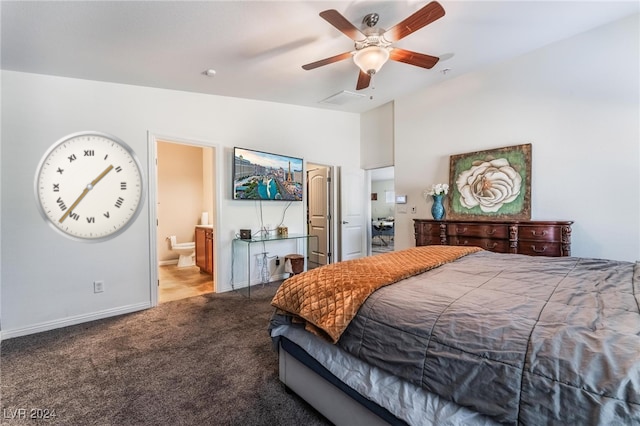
{"hour": 1, "minute": 37}
